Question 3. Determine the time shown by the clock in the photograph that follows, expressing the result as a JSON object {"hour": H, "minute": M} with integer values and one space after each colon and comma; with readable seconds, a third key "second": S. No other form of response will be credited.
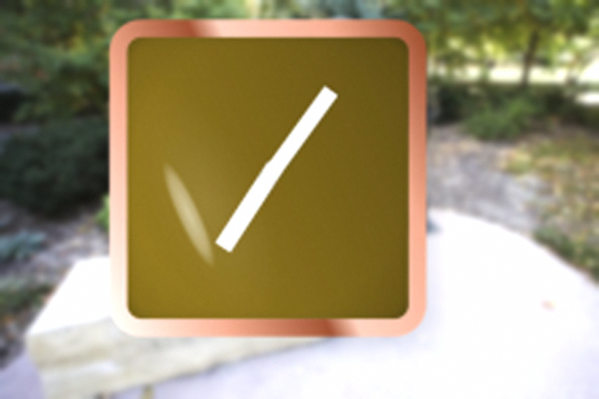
{"hour": 7, "minute": 6}
